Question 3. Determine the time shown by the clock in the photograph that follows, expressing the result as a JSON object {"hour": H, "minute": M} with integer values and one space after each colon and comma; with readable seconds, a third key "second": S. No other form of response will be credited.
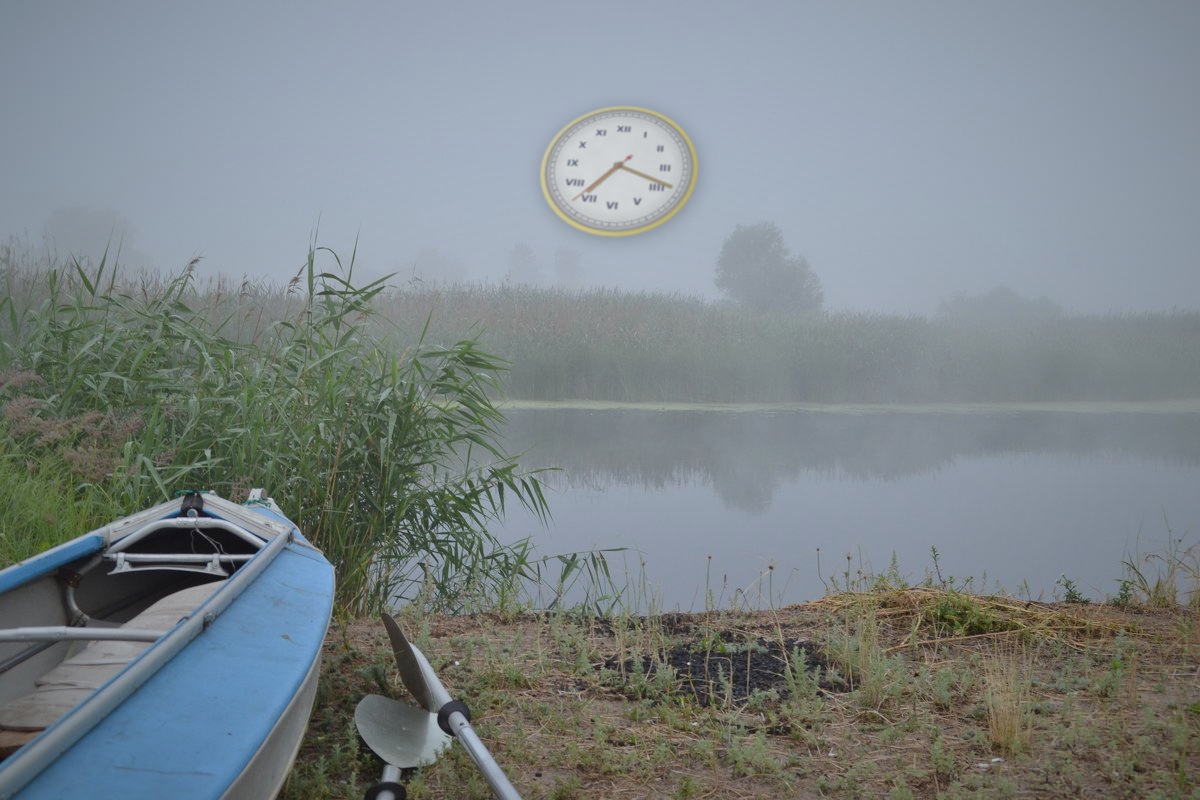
{"hour": 7, "minute": 18, "second": 37}
